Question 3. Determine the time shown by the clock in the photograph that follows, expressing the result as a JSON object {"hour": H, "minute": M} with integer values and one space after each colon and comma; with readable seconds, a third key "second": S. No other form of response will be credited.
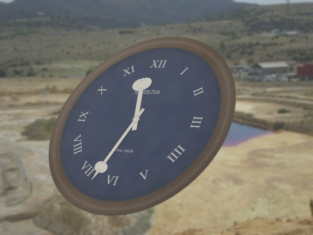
{"hour": 11, "minute": 33}
